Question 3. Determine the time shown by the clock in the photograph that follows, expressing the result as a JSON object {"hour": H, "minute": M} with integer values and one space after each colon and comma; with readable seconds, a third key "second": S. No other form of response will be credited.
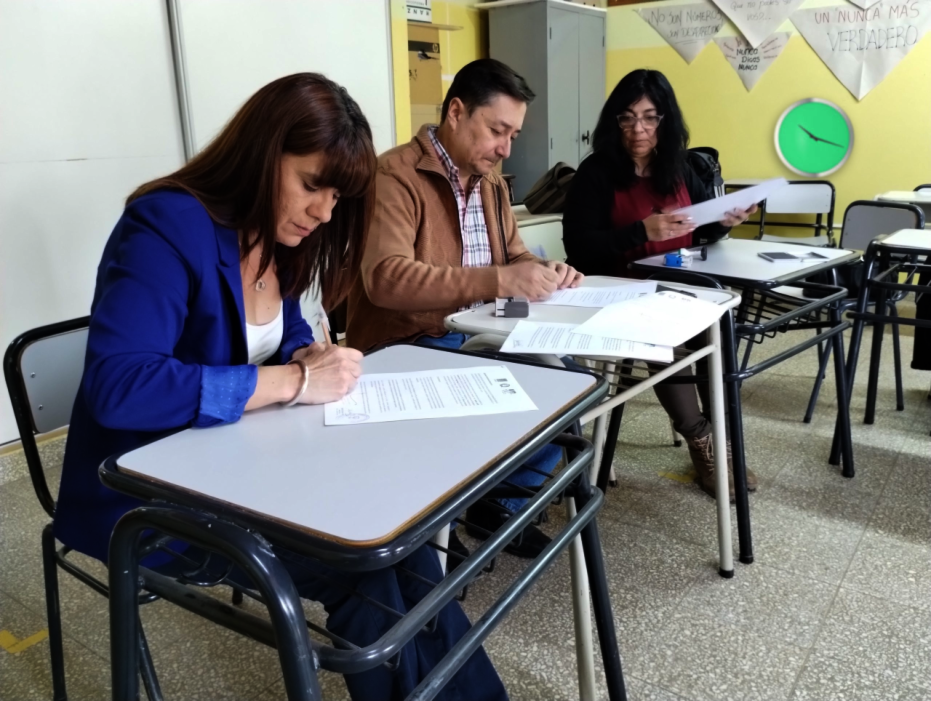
{"hour": 10, "minute": 18}
